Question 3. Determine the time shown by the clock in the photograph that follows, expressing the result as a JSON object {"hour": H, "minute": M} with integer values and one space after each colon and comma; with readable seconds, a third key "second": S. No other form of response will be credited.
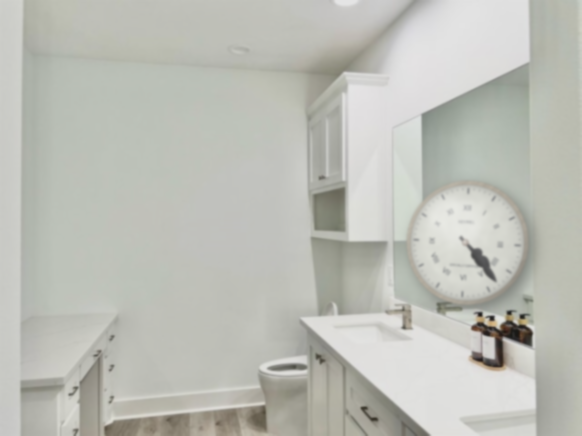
{"hour": 4, "minute": 23}
